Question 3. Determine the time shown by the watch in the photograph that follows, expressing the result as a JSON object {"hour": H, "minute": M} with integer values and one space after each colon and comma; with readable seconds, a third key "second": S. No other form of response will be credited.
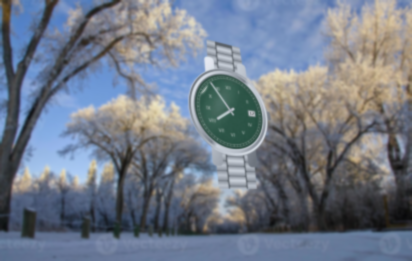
{"hour": 7, "minute": 54}
